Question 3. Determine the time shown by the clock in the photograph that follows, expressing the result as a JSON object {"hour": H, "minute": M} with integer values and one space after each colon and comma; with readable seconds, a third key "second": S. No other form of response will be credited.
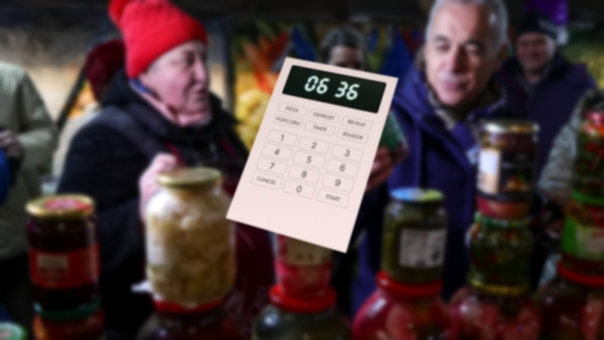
{"hour": 6, "minute": 36}
